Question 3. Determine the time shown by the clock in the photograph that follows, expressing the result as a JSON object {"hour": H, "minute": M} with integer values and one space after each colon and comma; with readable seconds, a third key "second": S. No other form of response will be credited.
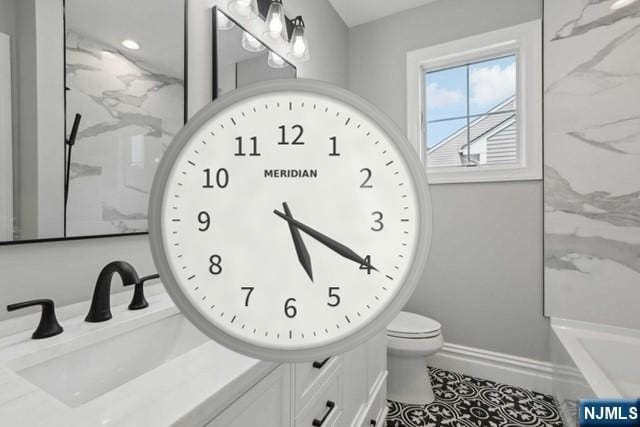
{"hour": 5, "minute": 20}
